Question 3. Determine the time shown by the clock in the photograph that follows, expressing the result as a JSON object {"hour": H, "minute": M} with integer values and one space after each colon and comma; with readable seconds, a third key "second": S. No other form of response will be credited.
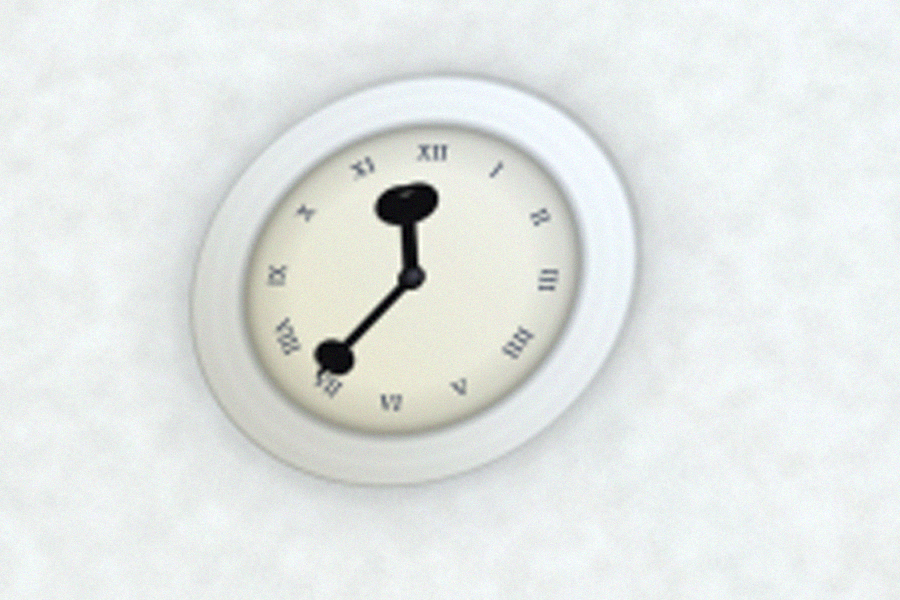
{"hour": 11, "minute": 36}
